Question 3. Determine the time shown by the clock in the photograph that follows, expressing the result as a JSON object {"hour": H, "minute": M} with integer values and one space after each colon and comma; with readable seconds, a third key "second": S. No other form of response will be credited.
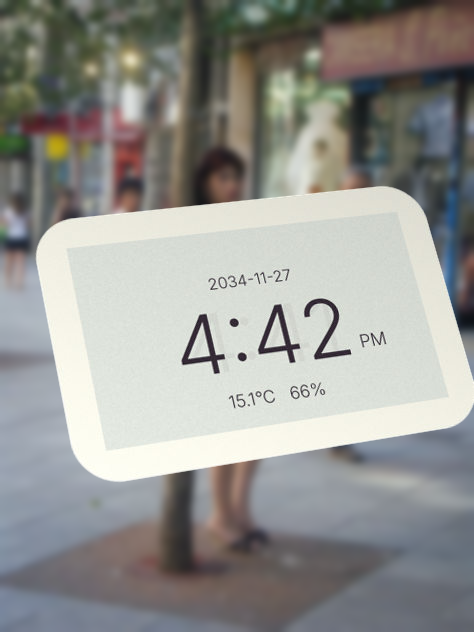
{"hour": 4, "minute": 42}
